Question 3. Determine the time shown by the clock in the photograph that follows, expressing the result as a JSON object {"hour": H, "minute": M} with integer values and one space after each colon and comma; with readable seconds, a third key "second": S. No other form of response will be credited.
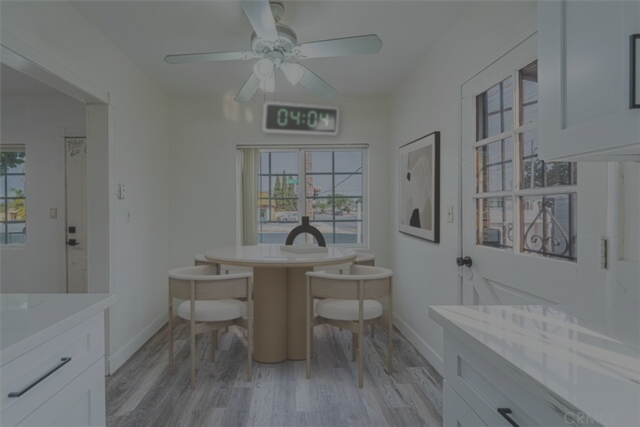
{"hour": 4, "minute": 4}
